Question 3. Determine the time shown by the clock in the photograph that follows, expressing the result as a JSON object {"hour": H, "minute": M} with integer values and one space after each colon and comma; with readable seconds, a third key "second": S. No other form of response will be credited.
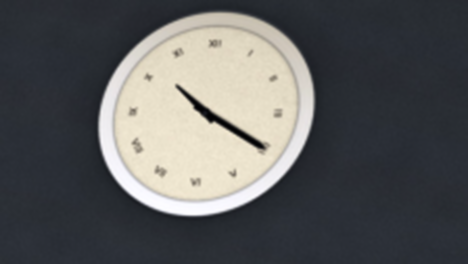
{"hour": 10, "minute": 20}
